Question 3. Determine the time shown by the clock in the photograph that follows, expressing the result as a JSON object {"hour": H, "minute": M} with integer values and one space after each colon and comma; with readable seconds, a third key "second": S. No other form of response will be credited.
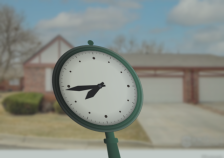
{"hour": 7, "minute": 44}
